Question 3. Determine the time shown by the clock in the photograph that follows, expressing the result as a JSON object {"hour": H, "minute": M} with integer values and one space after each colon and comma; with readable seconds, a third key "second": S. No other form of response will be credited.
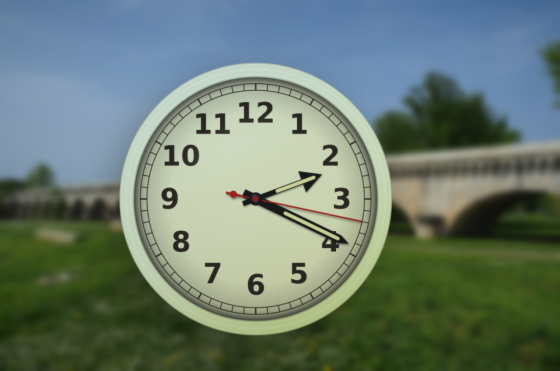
{"hour": 2, "minute": 19, "second": 17}
